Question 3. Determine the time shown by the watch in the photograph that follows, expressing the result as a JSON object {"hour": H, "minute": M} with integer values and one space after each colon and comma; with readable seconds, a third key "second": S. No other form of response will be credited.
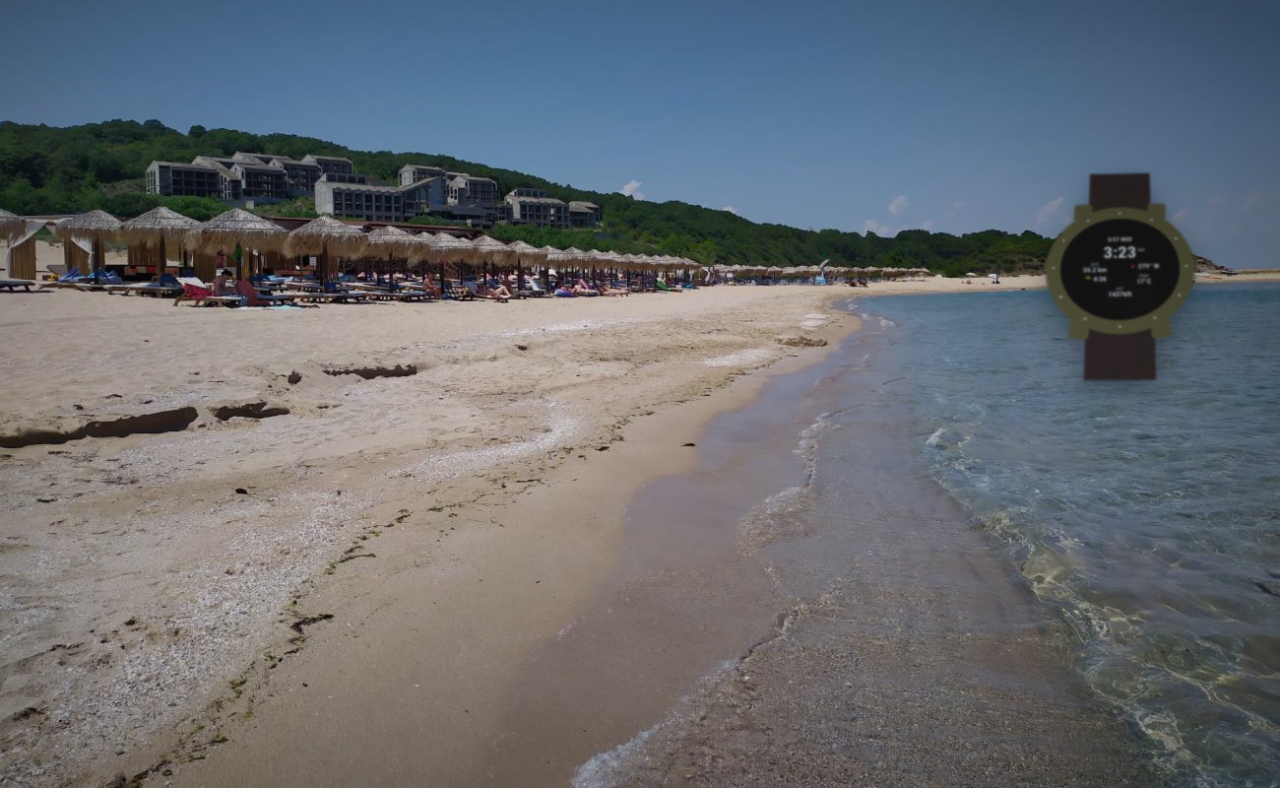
{"hour": 3, "minute": 23}
